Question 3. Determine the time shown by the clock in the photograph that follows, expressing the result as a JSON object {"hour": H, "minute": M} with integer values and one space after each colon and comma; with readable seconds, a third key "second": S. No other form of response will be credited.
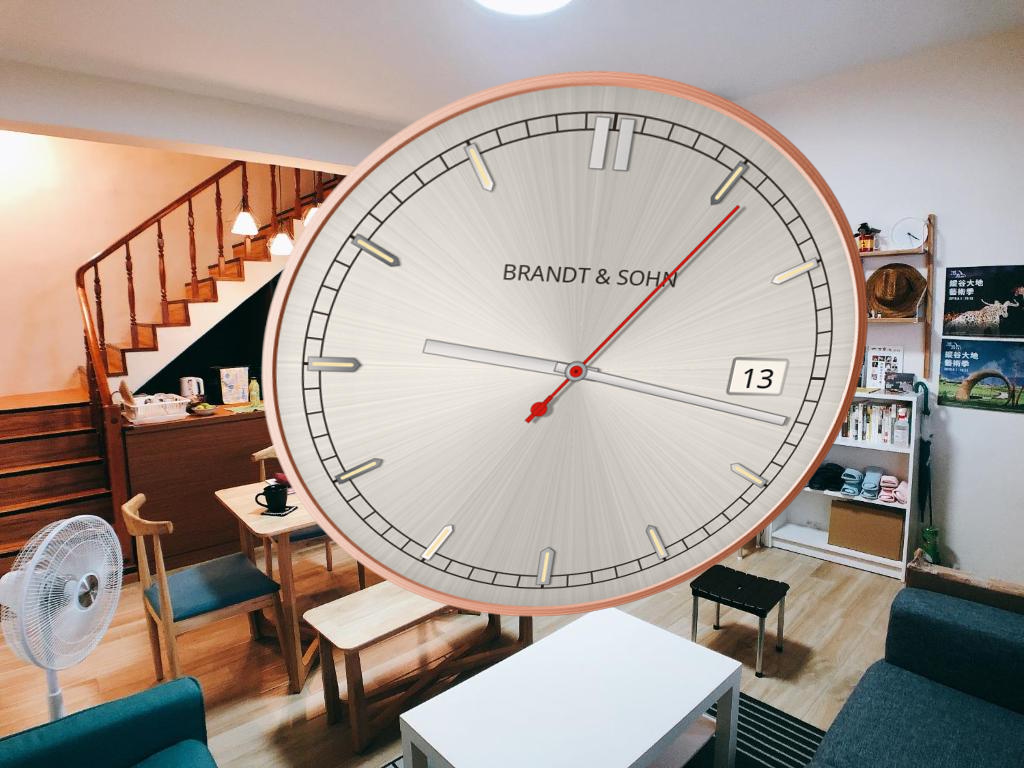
{"hour": 9, "minute": 17, "second": 6}
